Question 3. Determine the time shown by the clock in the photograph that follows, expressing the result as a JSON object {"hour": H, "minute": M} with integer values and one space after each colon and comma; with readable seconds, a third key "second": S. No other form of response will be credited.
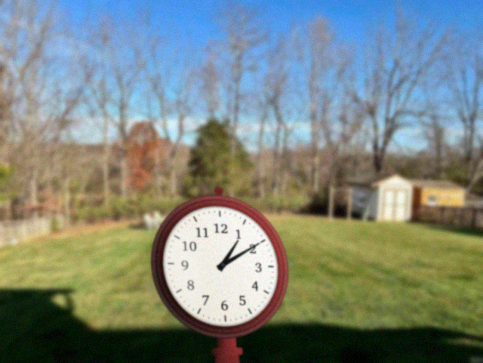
{"hour": 1, "minute": 10}
